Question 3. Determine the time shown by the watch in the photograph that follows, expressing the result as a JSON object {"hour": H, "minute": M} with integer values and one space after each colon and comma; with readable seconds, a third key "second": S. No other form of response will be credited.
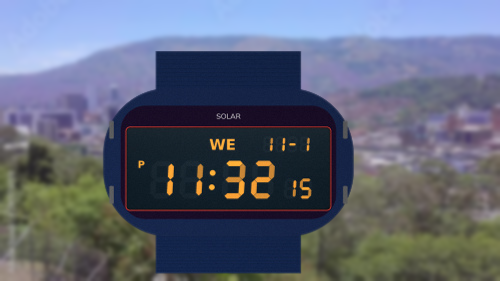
{"hour": 11, "minute": 32, "second": 15}
